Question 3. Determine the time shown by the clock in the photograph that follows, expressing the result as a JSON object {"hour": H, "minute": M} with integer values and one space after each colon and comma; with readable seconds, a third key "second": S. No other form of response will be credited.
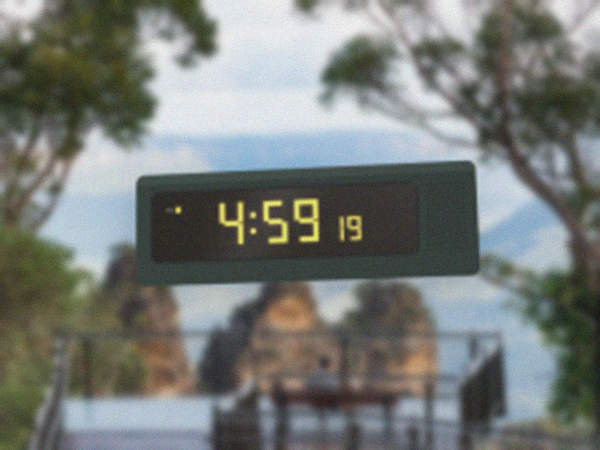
{"hour": 4, "minute": 59, "second": 19}
